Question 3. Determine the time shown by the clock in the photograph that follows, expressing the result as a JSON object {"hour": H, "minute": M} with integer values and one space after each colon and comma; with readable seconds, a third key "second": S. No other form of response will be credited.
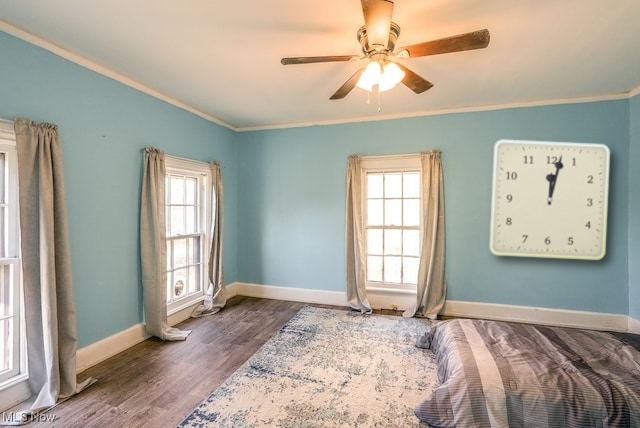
{"hour": 12, "minute": 2}
